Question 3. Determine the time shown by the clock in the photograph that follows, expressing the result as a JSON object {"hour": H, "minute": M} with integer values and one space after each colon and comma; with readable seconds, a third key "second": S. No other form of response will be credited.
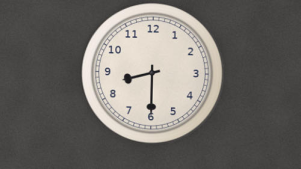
{"hour": 8, "minute": 30}
